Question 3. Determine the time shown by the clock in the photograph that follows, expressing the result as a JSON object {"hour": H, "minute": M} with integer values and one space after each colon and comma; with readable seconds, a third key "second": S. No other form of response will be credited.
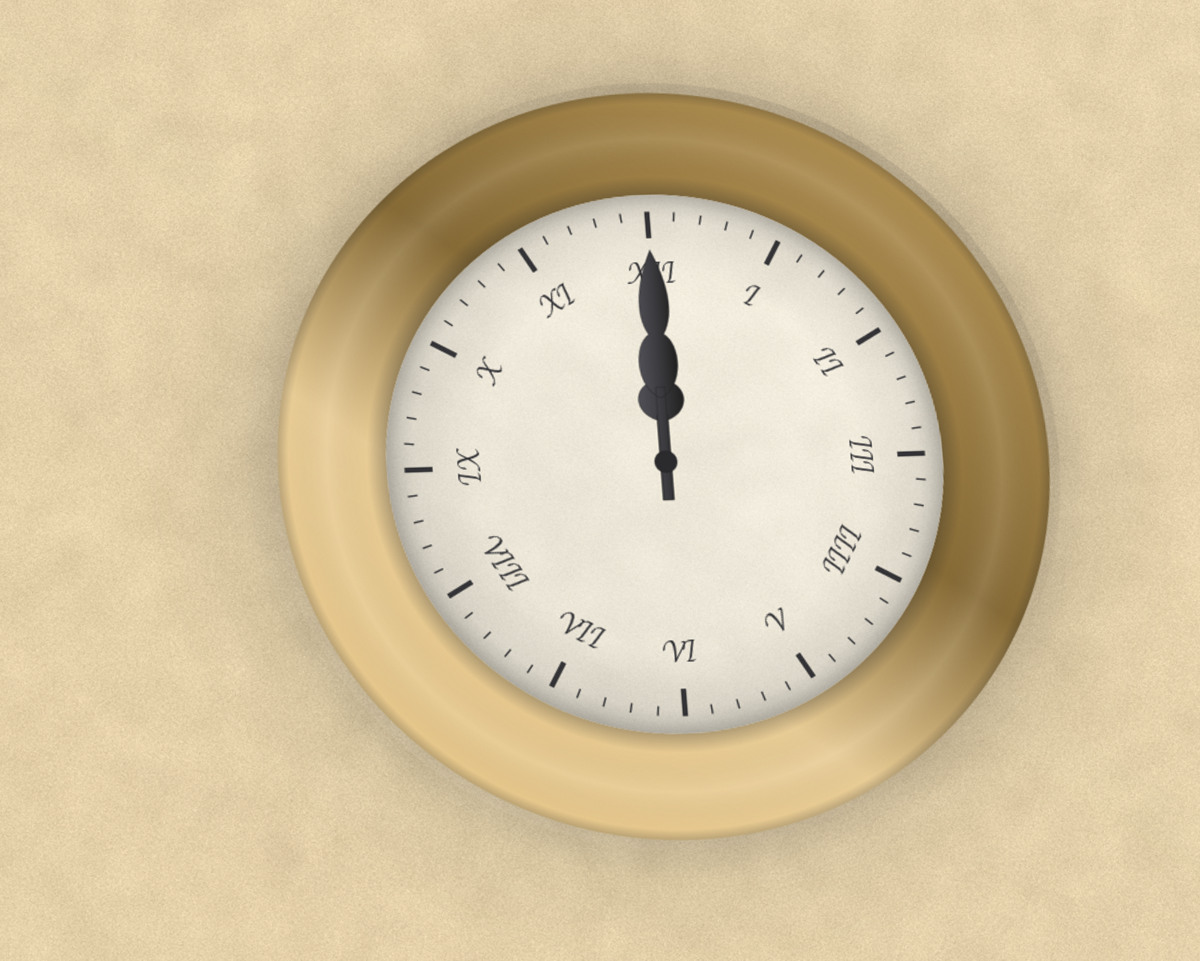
{"hour": 12, "minute": 0}
